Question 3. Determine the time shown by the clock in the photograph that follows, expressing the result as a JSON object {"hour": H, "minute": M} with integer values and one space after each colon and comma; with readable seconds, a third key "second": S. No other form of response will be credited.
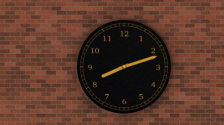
{"hour": 8, "minute": 12}
